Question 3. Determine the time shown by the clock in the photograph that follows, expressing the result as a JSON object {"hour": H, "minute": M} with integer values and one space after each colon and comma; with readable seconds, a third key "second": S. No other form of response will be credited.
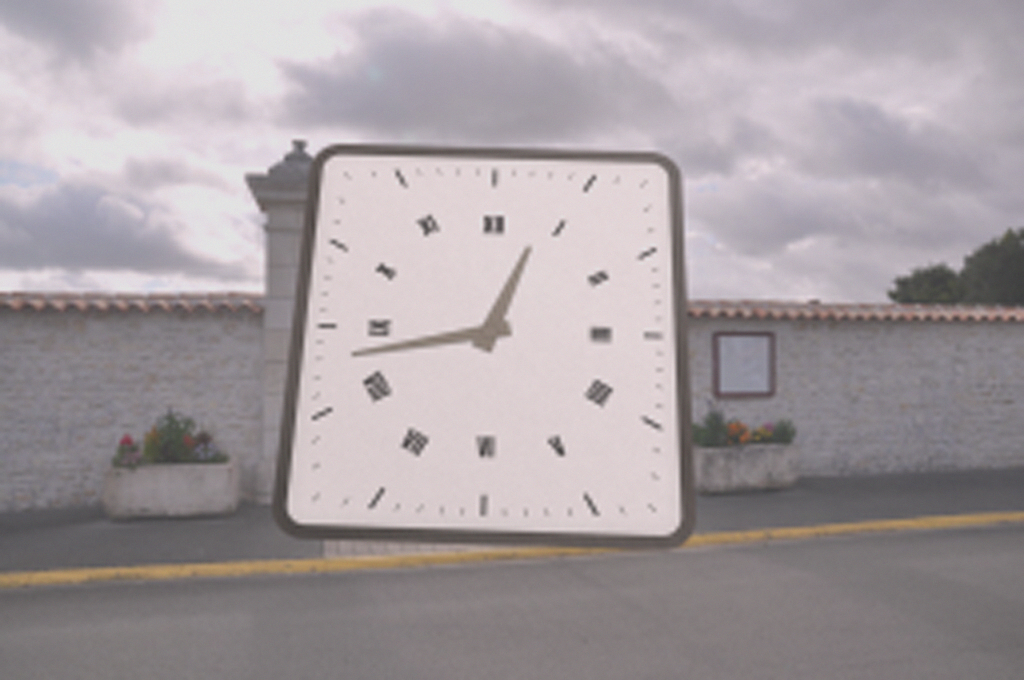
{"hour": 12, "minute": 43}
